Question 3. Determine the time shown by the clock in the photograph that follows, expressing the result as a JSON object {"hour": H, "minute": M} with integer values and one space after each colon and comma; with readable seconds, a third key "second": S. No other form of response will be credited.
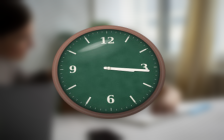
{"hour": 3, "minute": 16}
